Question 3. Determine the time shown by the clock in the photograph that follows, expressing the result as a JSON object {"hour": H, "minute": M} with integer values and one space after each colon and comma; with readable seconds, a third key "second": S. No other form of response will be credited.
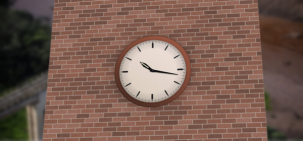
{"hour": 10, "minute": 17}
